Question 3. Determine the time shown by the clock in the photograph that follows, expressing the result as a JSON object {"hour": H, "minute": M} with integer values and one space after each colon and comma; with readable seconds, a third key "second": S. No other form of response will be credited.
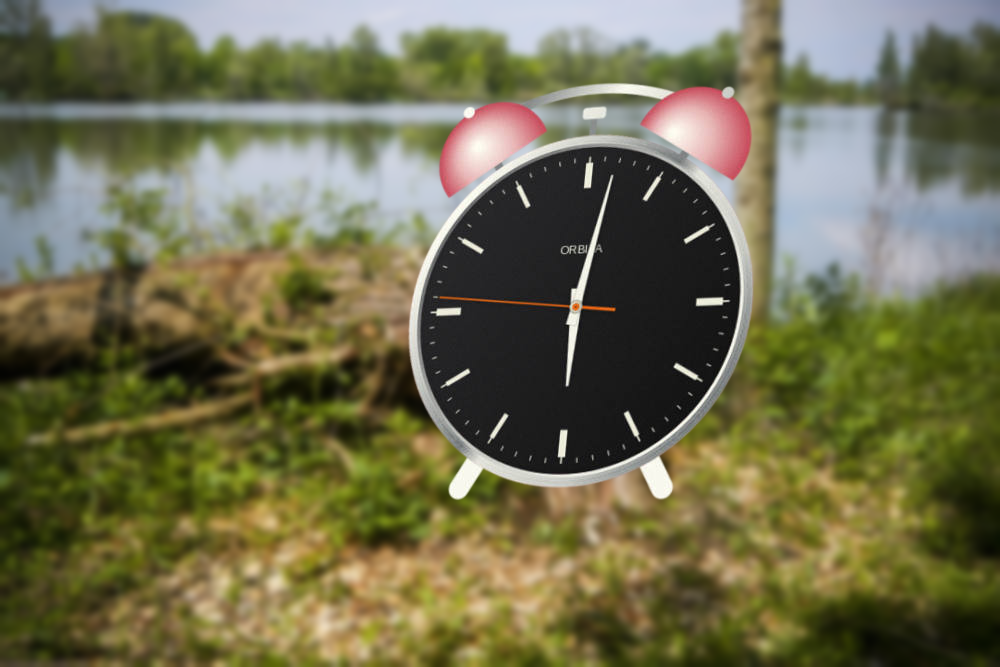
{"hour": 6, "minute": 1, "second": 46}
